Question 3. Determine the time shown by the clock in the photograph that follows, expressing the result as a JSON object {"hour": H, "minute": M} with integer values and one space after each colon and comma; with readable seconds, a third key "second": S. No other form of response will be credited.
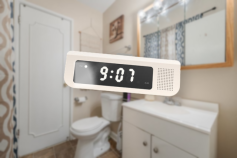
{"hour": 9, "minute": 7}
